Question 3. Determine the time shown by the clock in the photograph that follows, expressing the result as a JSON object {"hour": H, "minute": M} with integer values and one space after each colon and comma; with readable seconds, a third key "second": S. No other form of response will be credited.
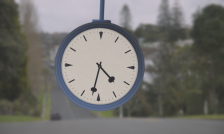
{"hour": 4, "minute": 32}
